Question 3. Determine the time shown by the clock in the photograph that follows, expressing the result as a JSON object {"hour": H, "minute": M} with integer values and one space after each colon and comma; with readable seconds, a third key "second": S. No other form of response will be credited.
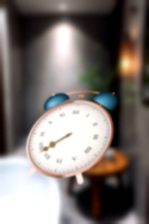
{"hour": 7, "minute": 38}
